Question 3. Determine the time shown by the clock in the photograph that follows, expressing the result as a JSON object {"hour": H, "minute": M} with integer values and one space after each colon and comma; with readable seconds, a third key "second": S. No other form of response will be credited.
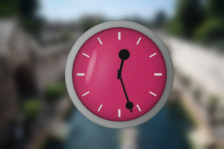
{"hour": 12, "minute": 27}
